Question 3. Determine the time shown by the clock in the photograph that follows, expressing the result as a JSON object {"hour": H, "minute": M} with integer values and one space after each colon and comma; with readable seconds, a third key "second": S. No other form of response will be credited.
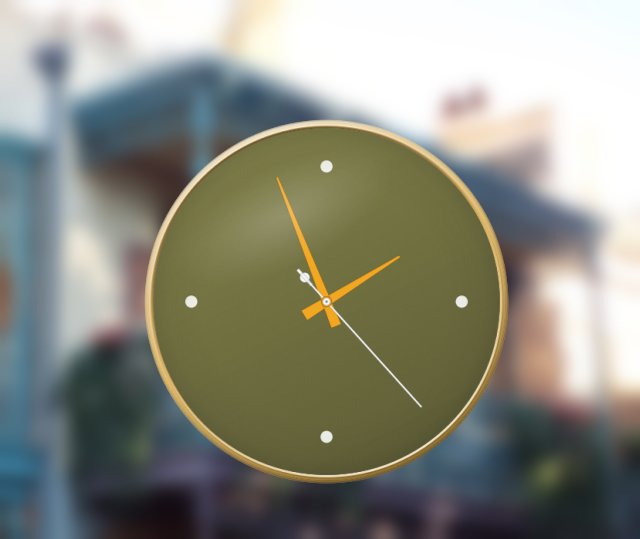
{"hour": 1, "minute": 56, "second": 23}
